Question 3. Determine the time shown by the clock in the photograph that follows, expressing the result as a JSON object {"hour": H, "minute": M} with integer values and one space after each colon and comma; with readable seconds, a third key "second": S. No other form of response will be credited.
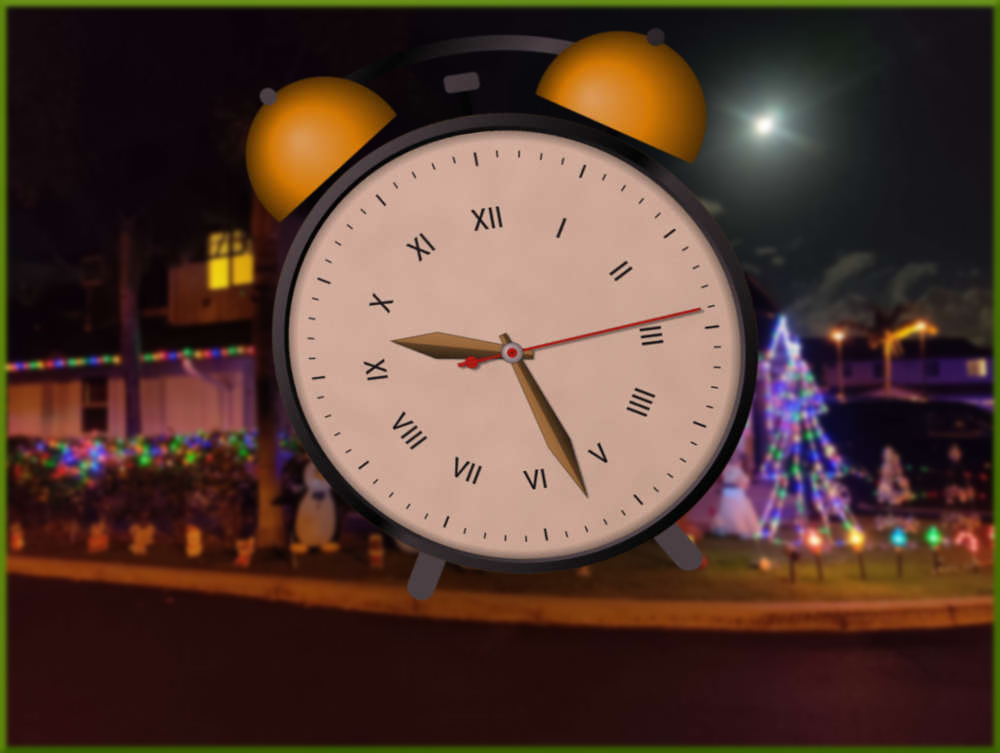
{"hour": 9, "minute": 27, "second": 14}
